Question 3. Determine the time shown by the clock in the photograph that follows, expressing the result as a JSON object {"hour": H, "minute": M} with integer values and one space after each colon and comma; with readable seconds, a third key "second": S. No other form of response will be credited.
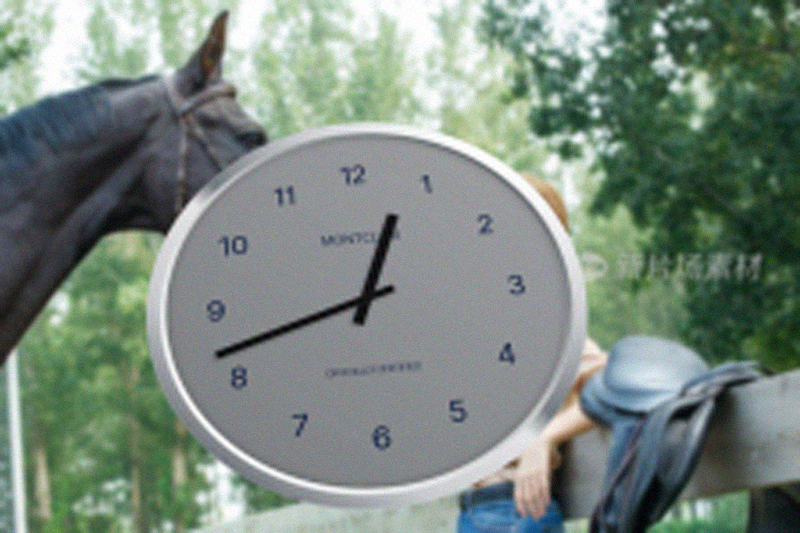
{"hour": 12, "minute": 42}
